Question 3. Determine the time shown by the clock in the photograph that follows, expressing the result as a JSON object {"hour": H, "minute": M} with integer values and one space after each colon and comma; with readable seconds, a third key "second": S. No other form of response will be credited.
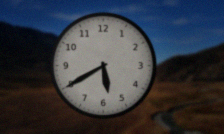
{"hour": 5, "minute": 40}
